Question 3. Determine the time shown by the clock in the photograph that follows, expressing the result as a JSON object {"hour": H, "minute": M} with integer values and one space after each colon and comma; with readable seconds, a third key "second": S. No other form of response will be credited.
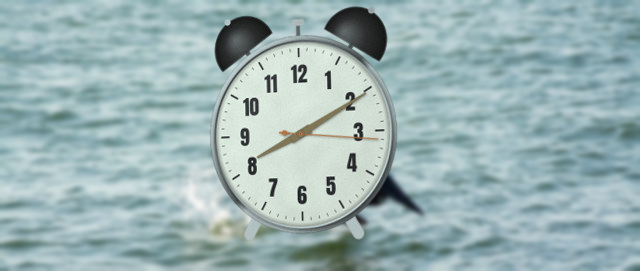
{"hour": 8, "minute": 10, "second": 16}
